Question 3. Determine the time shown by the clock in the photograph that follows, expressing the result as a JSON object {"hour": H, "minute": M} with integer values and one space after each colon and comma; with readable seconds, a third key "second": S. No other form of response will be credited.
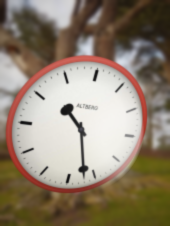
{"hour": 10, "minute": 27}
